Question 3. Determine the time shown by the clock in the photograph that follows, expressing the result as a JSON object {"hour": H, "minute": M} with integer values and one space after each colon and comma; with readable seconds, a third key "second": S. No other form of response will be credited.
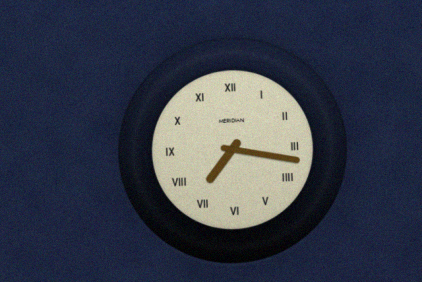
{"hour": 7, "minute": 17}
